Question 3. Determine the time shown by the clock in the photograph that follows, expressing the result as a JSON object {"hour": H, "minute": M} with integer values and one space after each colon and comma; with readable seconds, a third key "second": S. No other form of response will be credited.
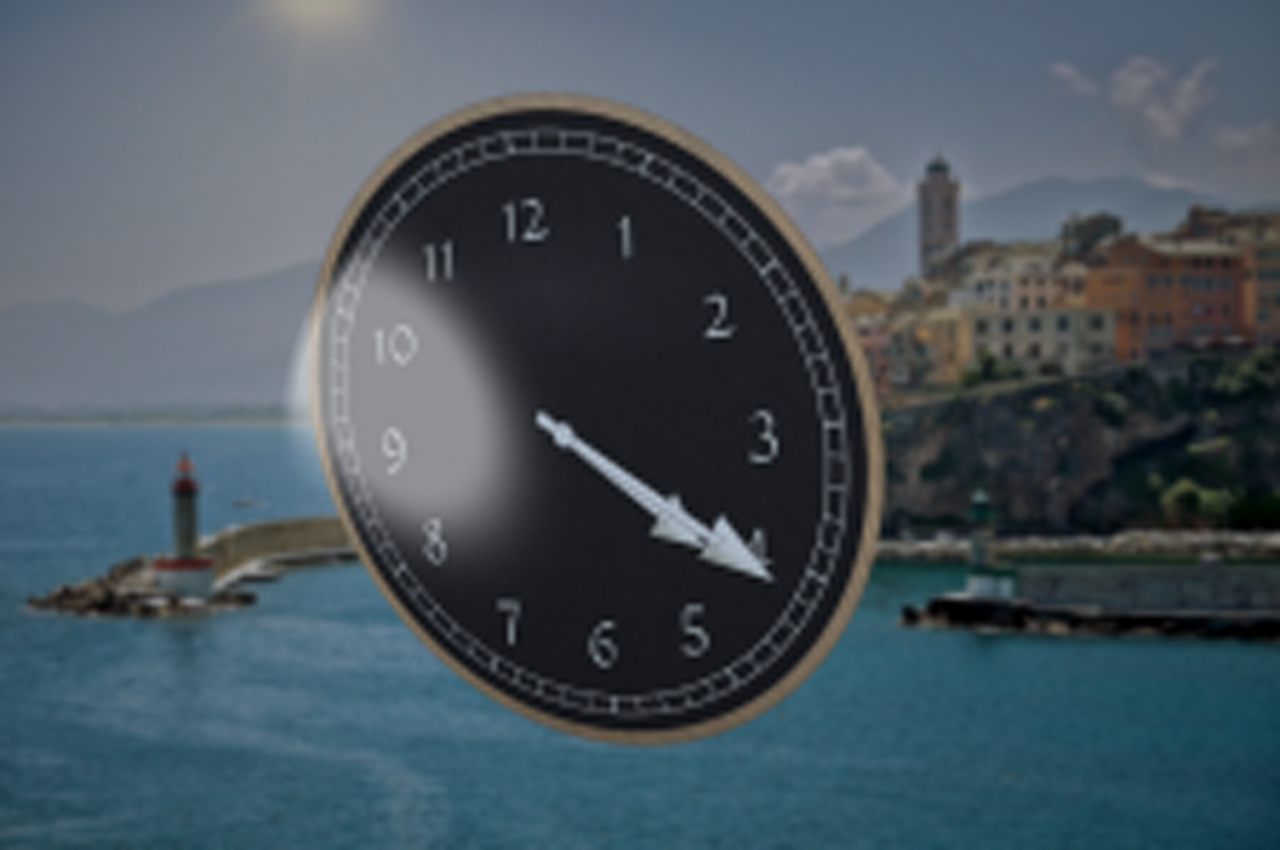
{"hour": 4, "minute": 21}
